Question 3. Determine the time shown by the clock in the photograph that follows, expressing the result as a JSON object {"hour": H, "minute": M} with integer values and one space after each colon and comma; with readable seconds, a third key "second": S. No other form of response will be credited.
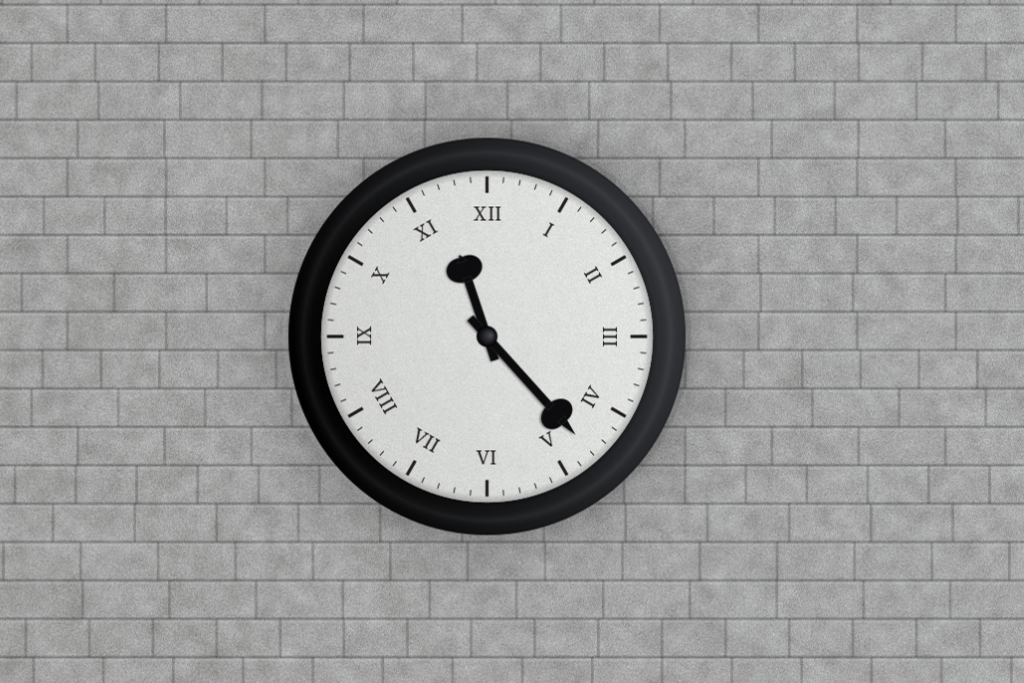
{"hour": 11, "minute": 23}
